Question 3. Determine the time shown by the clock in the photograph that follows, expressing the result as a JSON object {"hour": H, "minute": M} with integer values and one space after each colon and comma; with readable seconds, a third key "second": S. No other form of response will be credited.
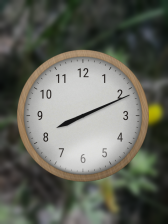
{"hour": 8, "minute": 11}
